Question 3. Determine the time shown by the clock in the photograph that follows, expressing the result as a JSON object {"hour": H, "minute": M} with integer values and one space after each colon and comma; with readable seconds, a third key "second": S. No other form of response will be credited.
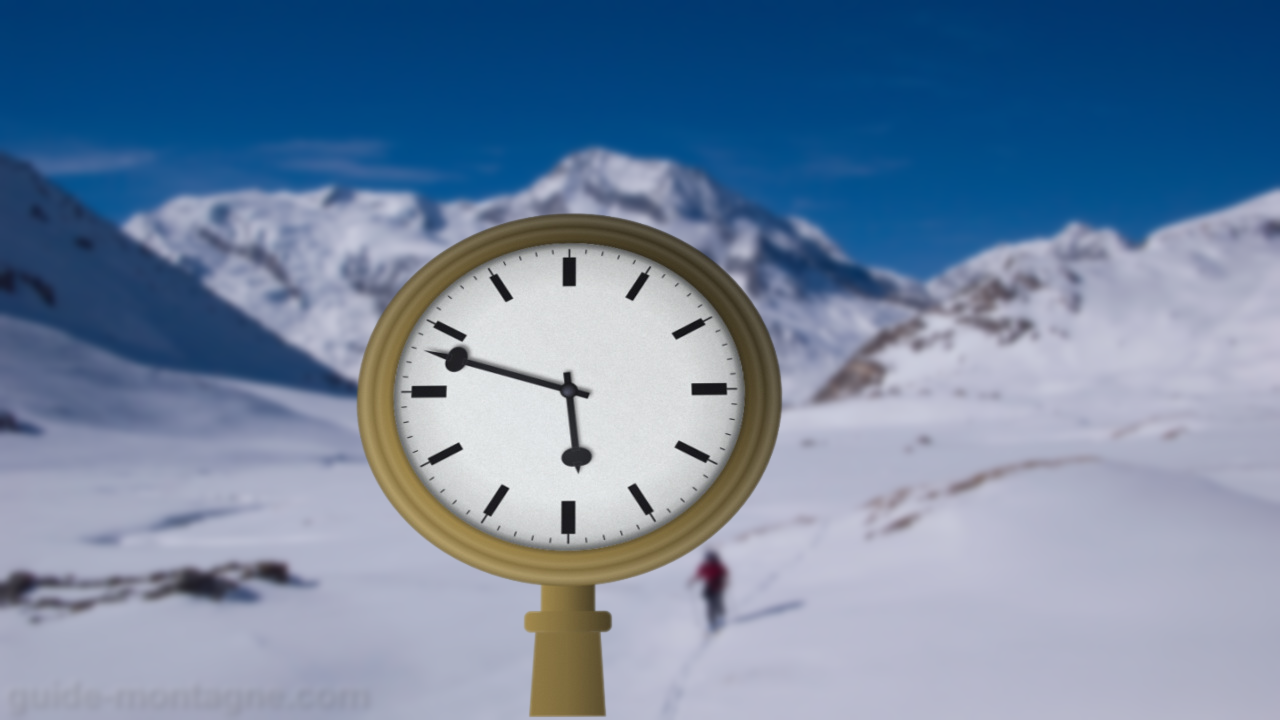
{"hour": 5, "minute": 48}
